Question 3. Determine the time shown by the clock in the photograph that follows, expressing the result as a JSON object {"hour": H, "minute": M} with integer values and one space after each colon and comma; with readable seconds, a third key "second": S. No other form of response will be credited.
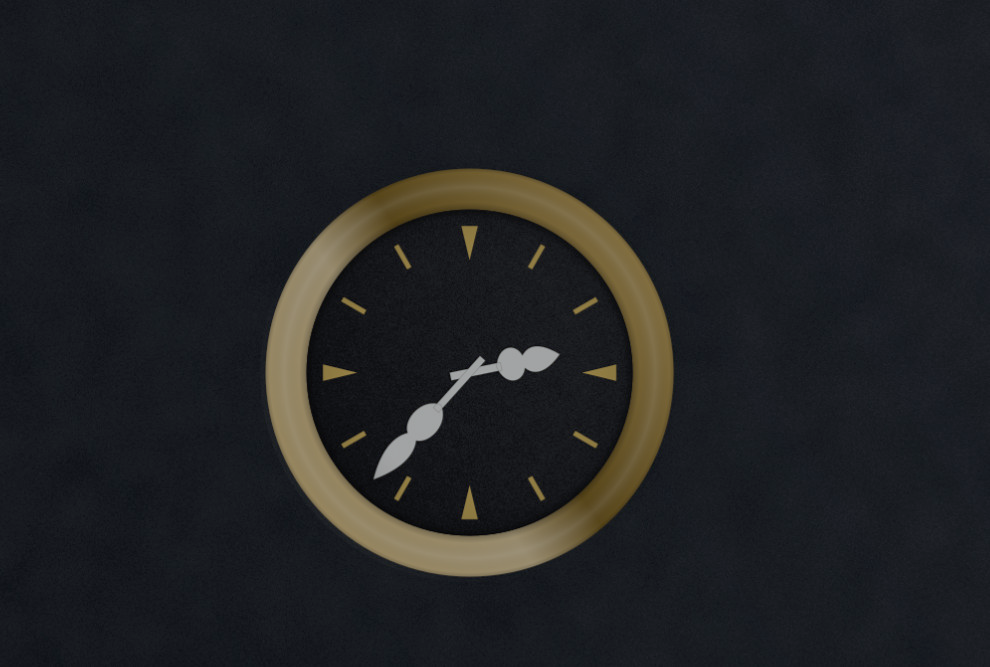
{"hour": 2, "minute": 37}
